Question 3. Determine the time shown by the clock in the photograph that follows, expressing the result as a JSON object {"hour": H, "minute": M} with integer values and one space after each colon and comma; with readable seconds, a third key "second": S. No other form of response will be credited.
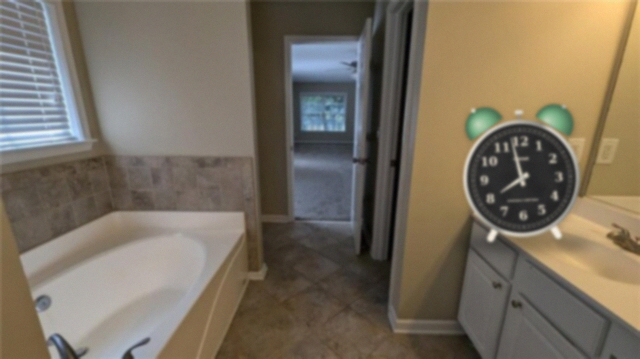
{"hour": 7, "minute": 58}
